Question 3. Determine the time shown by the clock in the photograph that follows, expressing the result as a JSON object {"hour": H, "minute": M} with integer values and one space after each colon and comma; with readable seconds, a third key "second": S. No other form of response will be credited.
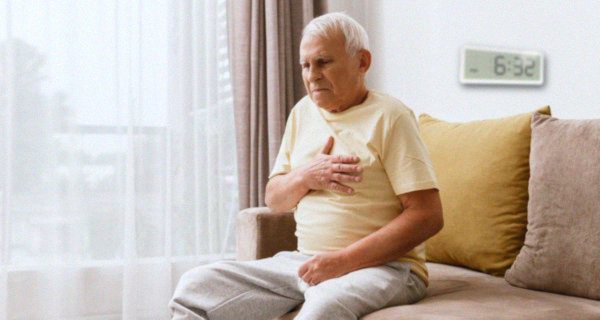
{"hour": 6, "minute": 32}
